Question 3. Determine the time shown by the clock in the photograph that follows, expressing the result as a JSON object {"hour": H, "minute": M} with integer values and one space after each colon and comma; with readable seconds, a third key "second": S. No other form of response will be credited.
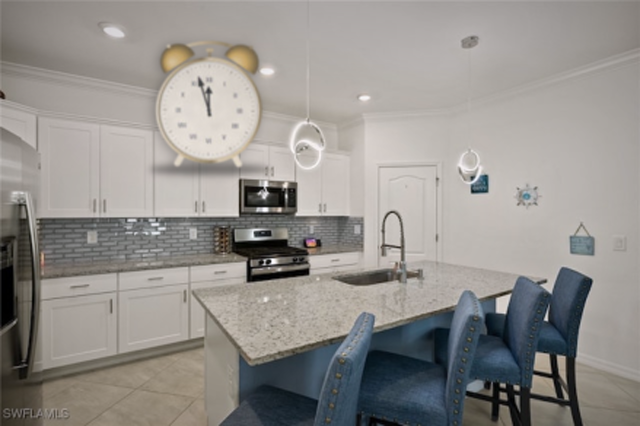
{"hour": 11, "minute": 57}
